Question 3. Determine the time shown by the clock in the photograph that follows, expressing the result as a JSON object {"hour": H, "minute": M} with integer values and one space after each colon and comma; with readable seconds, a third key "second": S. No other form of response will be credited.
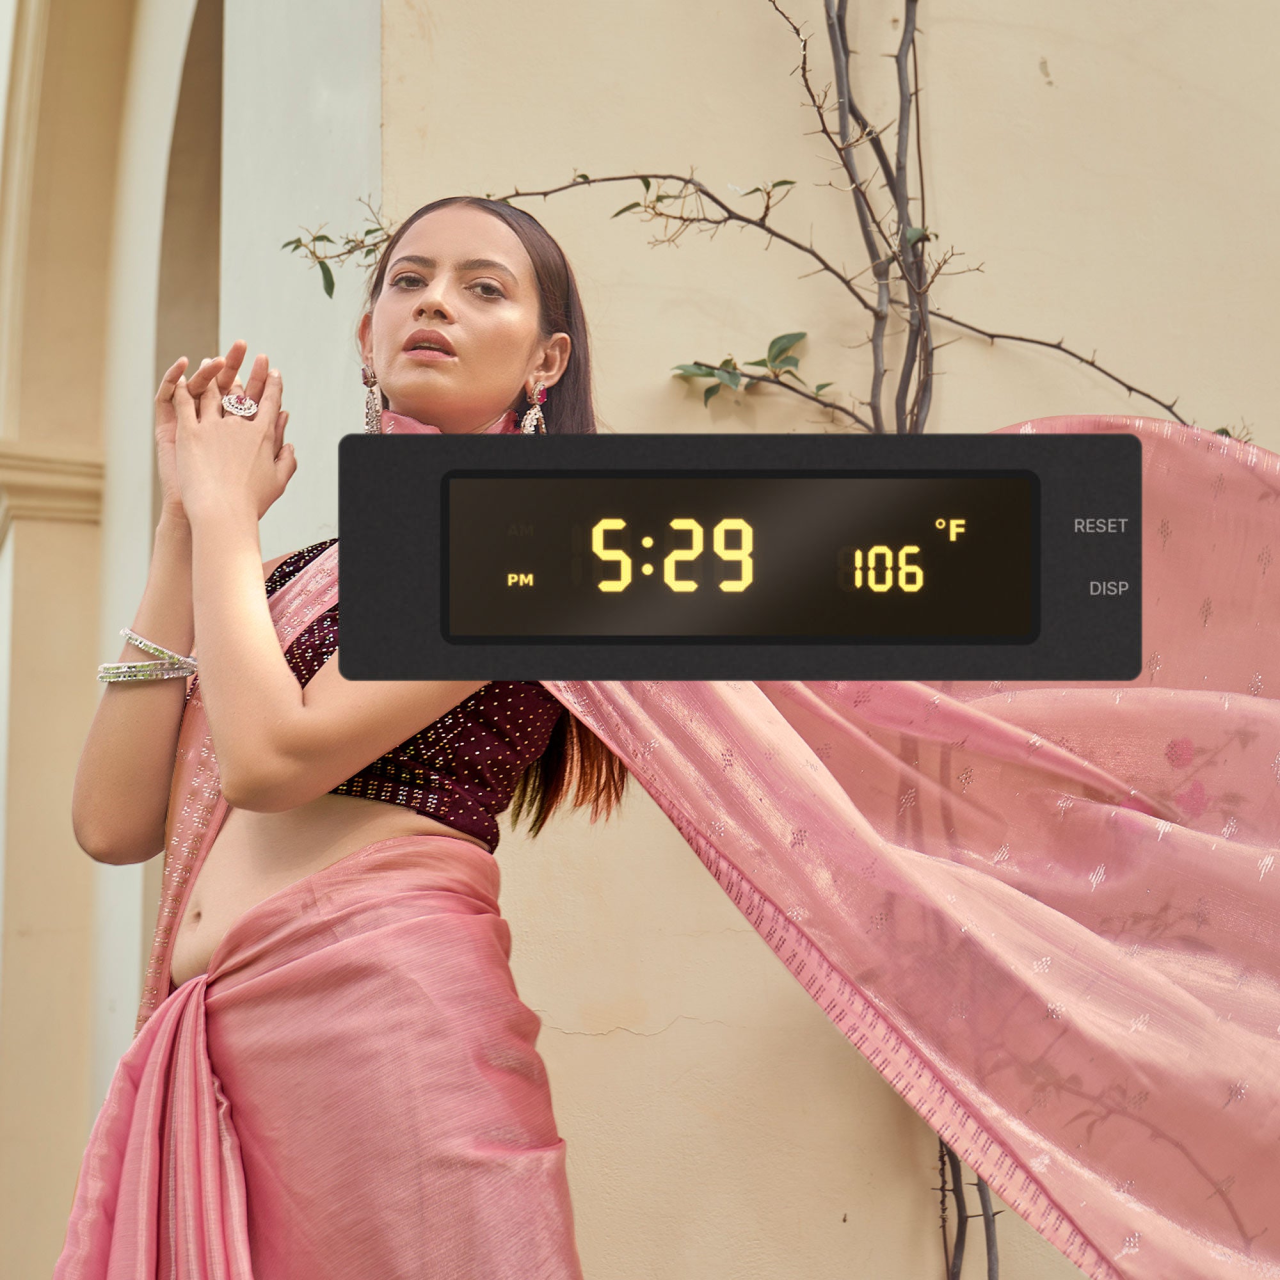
{"hour": 5, "minute": 29}
